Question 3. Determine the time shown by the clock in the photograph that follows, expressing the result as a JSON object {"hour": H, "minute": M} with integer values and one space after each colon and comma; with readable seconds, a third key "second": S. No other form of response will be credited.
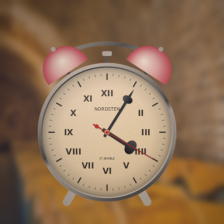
{"hour": 4, "minute": 5, "second": 20}
